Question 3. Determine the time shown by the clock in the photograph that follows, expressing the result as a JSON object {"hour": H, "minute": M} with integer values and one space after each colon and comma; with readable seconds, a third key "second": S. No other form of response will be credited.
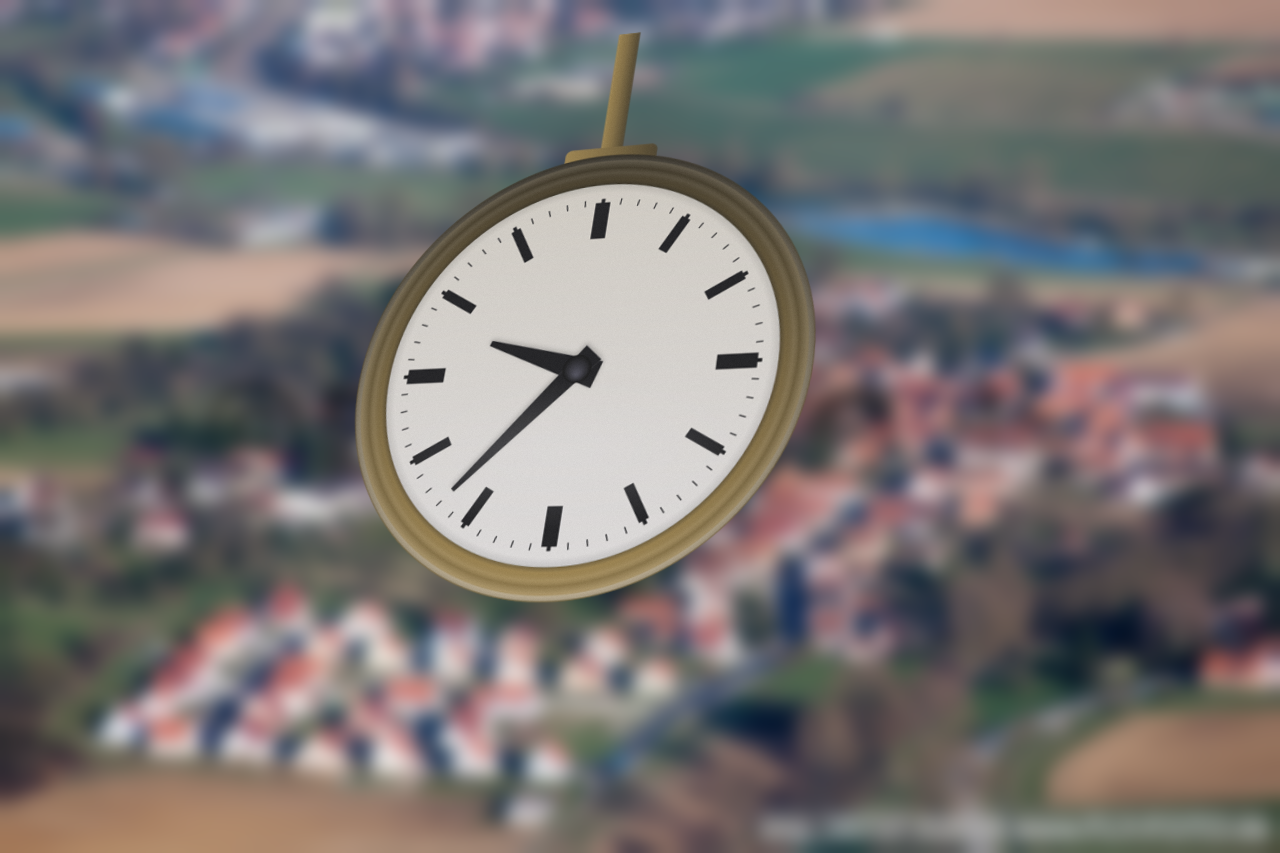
{"hour": 9, "minute": 37}
